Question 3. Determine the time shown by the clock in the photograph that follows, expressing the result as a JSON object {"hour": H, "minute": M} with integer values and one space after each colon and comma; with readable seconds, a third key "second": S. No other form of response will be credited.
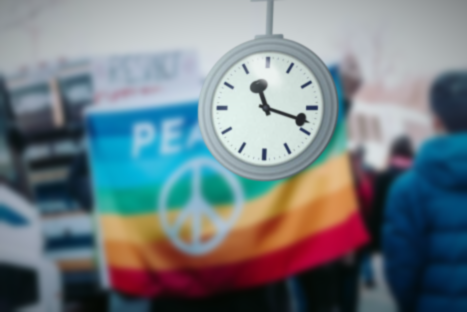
{"hour": 11, "minute": 18}
